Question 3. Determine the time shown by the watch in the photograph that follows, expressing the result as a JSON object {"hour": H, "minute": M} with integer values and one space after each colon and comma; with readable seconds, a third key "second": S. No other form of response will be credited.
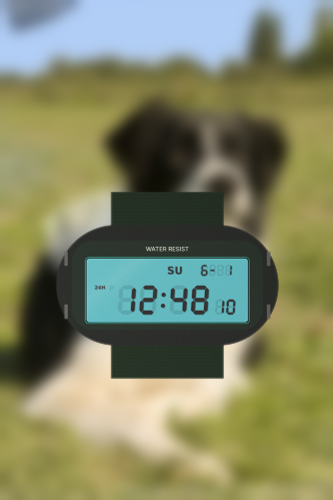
{"hour": 12, "minute": 48, "second": 10}
